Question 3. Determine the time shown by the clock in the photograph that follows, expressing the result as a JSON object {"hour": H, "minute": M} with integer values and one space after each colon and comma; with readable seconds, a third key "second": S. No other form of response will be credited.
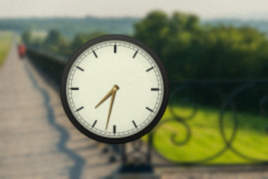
{"hour": 7, "minute": 32}
